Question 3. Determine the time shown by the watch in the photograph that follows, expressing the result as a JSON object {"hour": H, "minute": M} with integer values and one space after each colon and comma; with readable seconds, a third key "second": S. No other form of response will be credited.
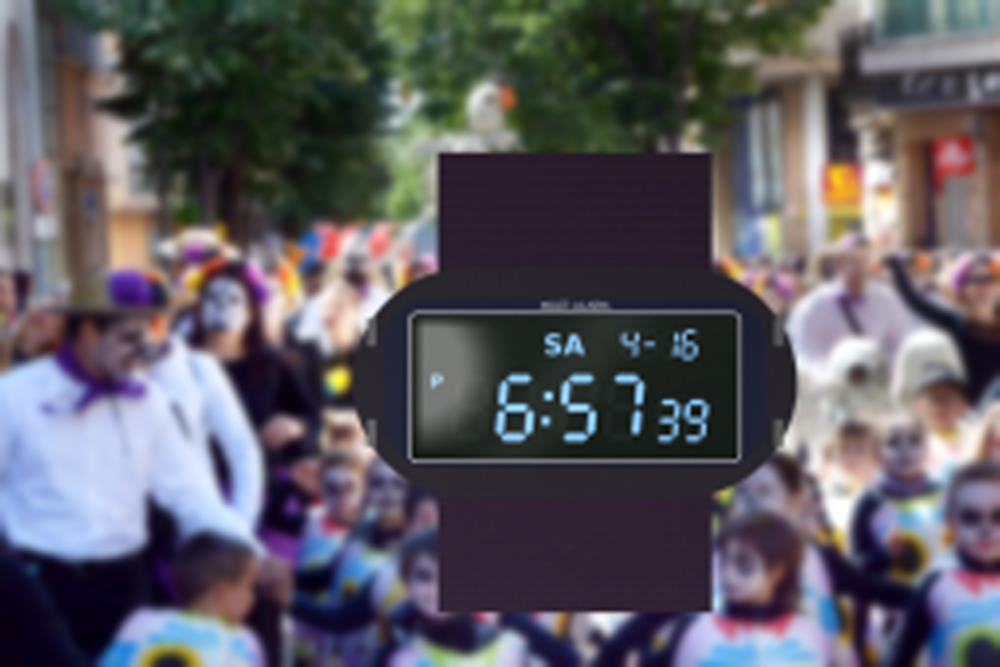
{"hour": 6, "minute": 57, "second": 39}
